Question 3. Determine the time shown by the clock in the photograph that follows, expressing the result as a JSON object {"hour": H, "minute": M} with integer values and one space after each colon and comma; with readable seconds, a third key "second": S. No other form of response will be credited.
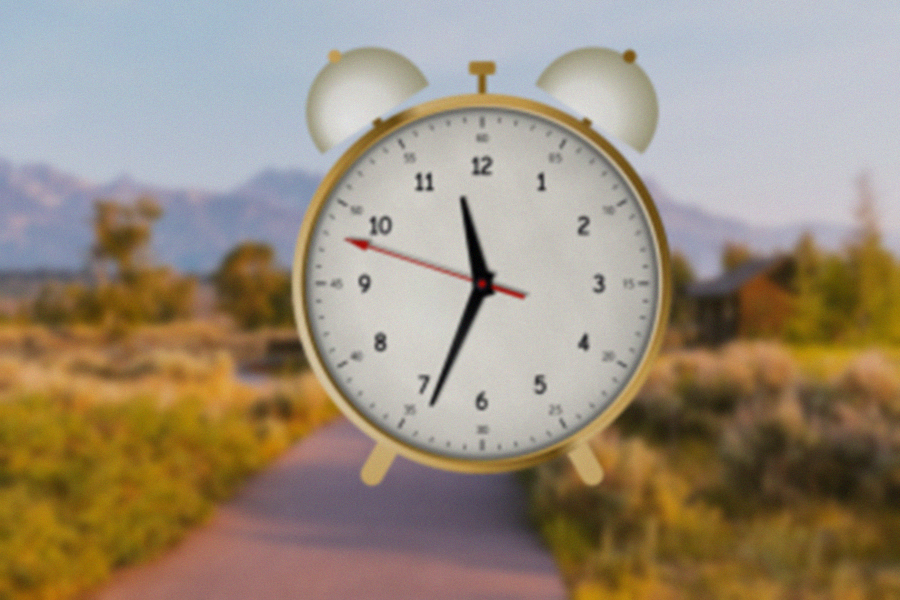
{"hour": 11, "minute": 33, "second": 48}
